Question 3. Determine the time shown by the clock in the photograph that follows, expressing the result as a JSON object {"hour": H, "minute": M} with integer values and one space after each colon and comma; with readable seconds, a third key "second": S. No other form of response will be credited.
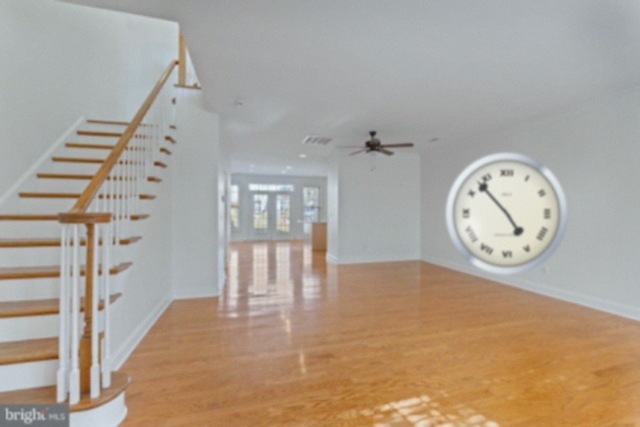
{"hour": 4, "minute": 53}
